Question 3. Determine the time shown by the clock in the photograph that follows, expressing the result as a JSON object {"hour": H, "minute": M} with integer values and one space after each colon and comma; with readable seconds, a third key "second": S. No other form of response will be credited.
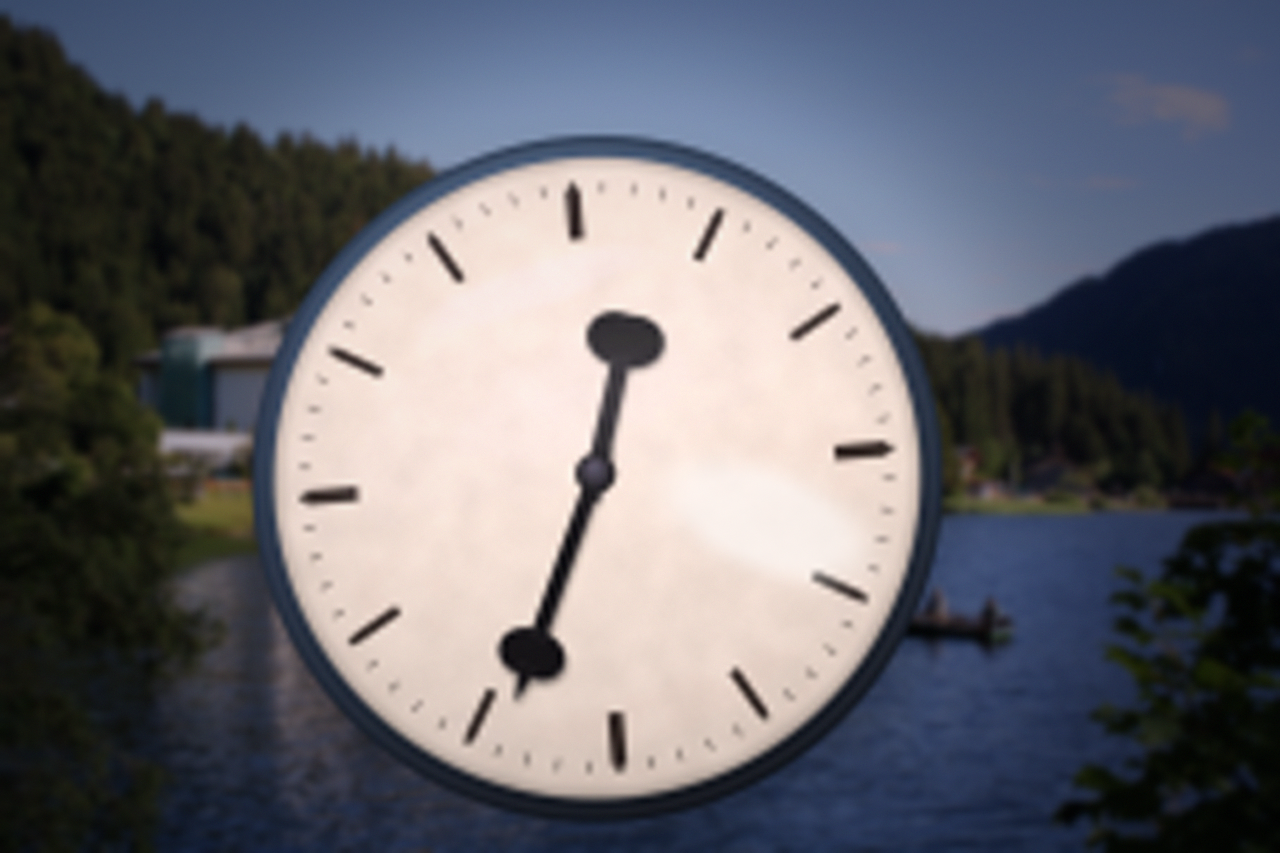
{"hour": 12, "minute": 34}
